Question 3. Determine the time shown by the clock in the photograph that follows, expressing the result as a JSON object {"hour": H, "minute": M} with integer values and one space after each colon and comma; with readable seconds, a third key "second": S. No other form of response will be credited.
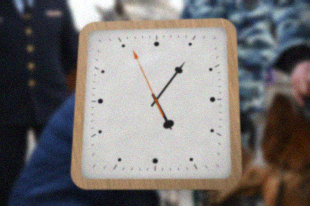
{"hour": 5, "minute": 5, "second": 56}
